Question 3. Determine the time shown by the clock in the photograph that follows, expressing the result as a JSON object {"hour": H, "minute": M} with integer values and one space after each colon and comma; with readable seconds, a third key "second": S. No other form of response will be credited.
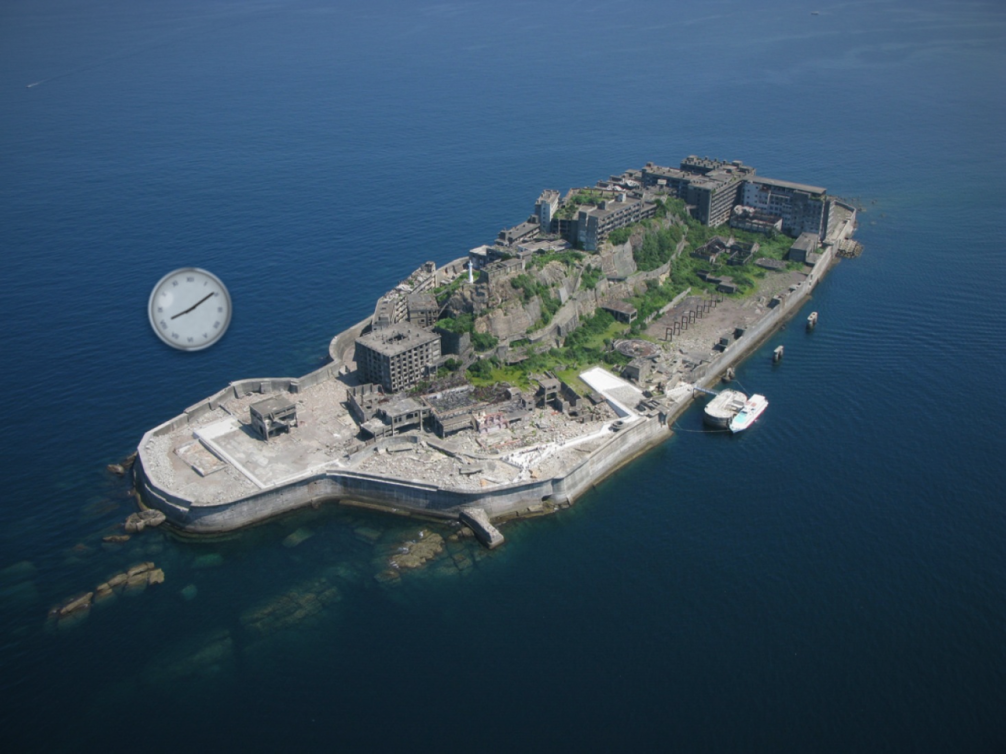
{"hour": 8, "minute": 9}
